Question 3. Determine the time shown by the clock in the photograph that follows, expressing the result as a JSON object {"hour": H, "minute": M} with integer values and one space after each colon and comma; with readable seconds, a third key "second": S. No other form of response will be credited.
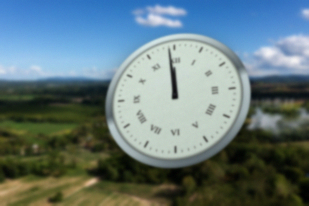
{"hour": 11, "minute": 59}
